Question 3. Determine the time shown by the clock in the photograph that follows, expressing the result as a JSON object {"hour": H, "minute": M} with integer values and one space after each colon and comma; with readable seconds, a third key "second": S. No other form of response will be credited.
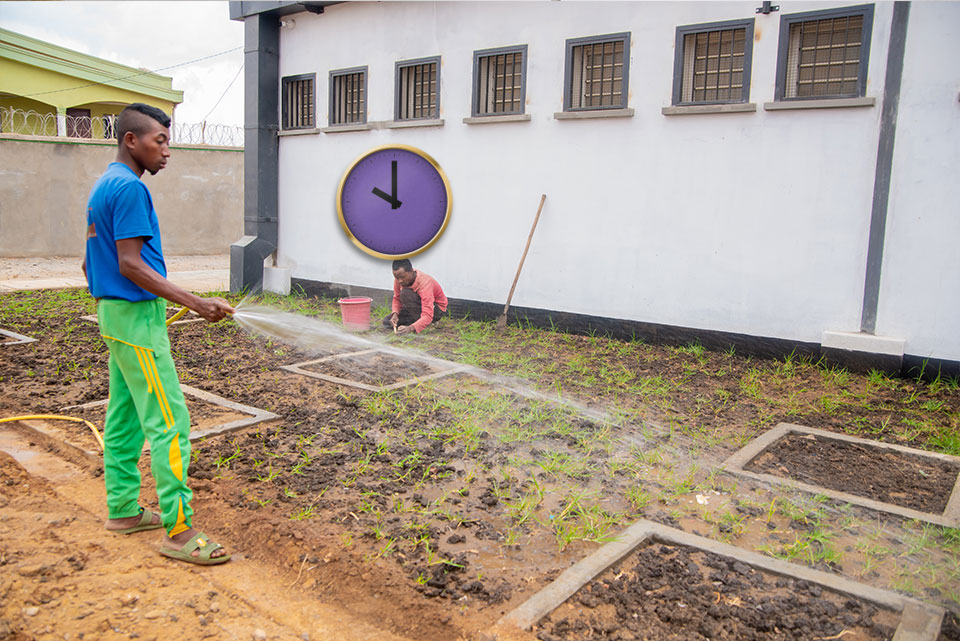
{"hour": 10, "minute": 0}
